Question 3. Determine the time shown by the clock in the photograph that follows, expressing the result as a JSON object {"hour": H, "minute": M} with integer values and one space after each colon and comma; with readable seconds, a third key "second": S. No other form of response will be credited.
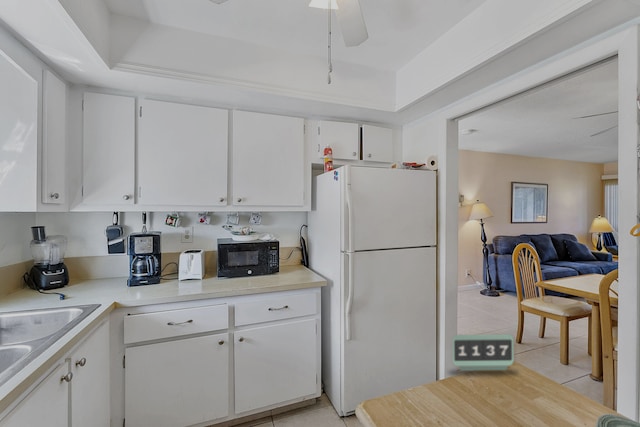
{"hour": 11, "minute": 37}
